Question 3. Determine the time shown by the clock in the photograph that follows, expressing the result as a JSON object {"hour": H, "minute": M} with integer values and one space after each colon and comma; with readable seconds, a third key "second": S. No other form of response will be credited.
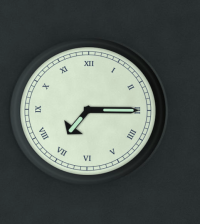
{"hour": 7, "minute": 15}
